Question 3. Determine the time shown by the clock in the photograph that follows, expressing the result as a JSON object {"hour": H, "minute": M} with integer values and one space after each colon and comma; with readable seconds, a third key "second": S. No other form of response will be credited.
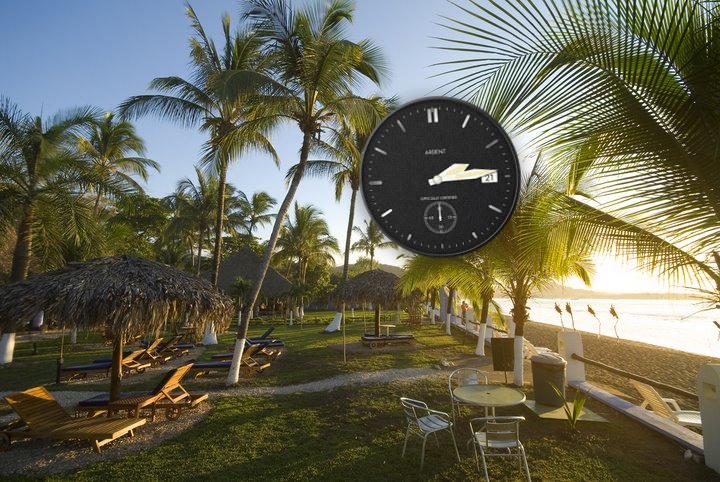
{"hour": 2, "minute": 14}
